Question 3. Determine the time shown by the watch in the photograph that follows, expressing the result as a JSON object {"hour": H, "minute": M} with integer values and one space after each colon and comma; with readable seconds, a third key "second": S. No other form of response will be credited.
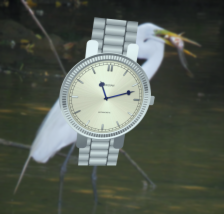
{"hour": 11, "minute": 12}
